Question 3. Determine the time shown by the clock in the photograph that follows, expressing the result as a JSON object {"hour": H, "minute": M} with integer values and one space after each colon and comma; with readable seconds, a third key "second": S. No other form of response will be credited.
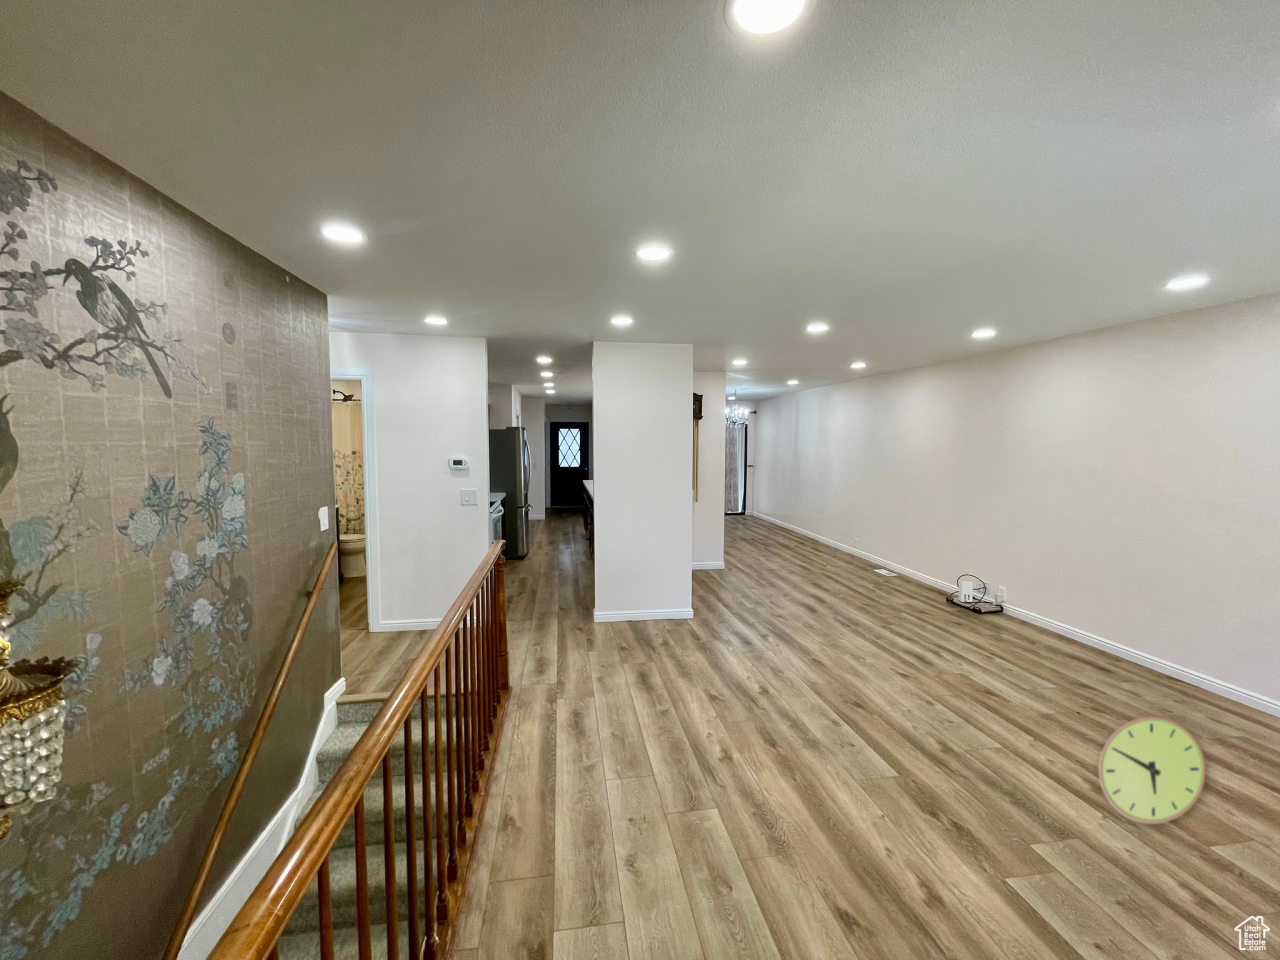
{"hour": 5, "minute": 50}
